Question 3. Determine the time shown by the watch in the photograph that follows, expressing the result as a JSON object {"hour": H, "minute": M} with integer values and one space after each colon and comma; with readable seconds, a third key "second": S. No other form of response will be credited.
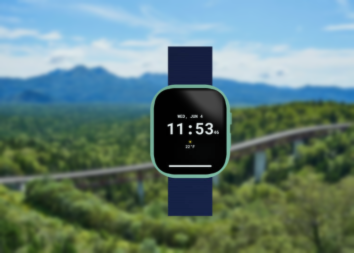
{"hour": 11, "minute": 53}
